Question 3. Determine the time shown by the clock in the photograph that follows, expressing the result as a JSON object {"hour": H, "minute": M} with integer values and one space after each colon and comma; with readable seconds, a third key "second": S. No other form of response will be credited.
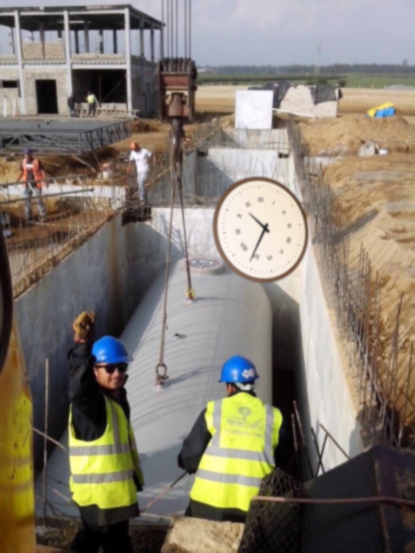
{"hour": 10, "minute": 36}
